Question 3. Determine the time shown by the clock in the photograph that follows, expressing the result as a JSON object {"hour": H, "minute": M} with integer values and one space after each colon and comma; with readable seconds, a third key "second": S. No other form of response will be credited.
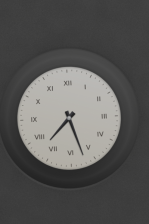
{"hour": 7, "minute": 27}
